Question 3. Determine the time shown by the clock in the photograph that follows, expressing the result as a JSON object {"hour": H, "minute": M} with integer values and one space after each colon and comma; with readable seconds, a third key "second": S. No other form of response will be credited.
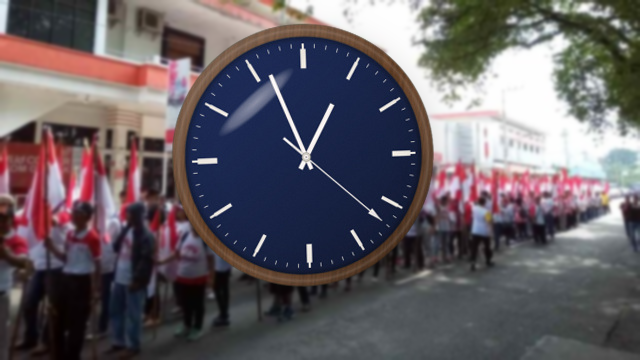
{"hour": 12, "minute": 56, "second": 22}
